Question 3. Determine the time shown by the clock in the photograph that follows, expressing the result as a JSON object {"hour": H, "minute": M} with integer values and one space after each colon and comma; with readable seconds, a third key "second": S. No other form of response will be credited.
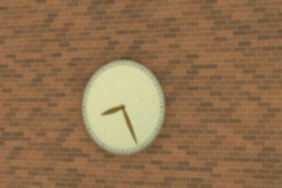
{"hour": 8, "minute": 26}
